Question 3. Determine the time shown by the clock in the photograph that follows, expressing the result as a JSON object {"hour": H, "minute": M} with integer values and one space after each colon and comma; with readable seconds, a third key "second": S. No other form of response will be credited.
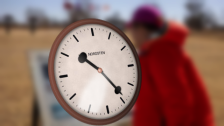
{"hour": 10, "minute": 24}
